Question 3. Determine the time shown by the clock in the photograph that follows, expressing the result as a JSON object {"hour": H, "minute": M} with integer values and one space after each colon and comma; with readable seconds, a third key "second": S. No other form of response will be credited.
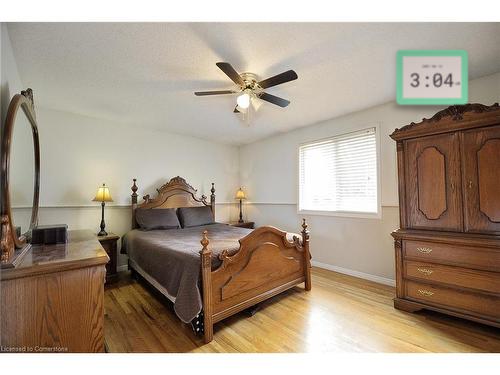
{"hour": 3, "minute": 4}
